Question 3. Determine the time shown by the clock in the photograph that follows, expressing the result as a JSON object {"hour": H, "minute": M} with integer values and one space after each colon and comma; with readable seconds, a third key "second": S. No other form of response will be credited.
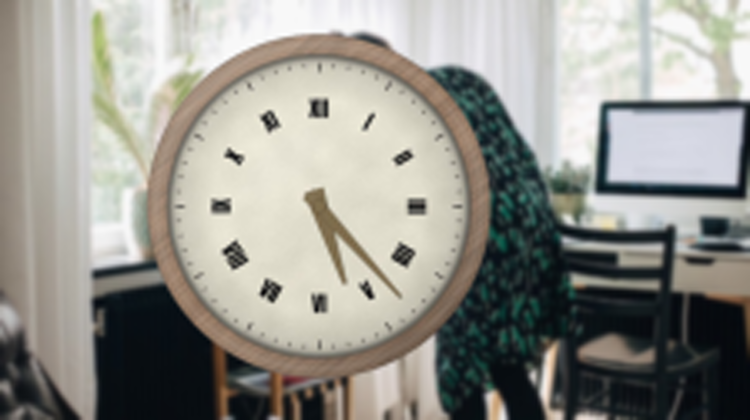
{"hour": 5, "minute": 23}
